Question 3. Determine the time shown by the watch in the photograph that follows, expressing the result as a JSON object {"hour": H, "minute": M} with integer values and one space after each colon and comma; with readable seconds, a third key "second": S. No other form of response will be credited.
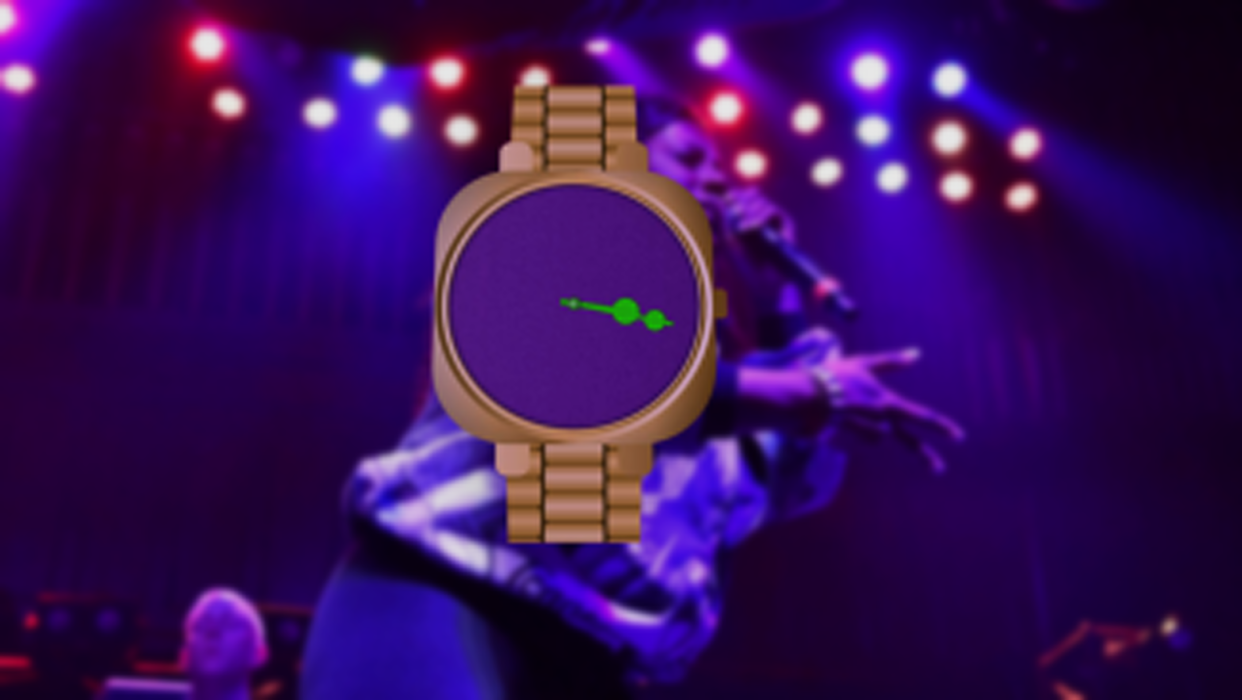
{"hour": 3, "minute": 17}
